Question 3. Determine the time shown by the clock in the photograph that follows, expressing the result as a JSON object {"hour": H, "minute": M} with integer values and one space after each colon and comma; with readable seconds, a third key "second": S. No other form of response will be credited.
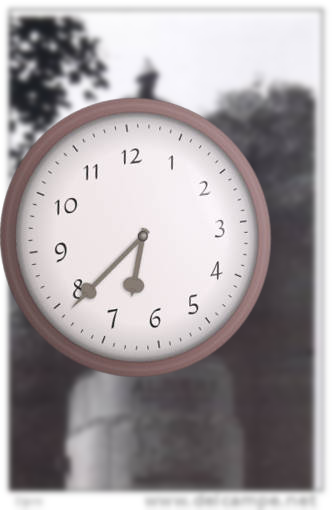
{"hour": 6, "minute": 39}
